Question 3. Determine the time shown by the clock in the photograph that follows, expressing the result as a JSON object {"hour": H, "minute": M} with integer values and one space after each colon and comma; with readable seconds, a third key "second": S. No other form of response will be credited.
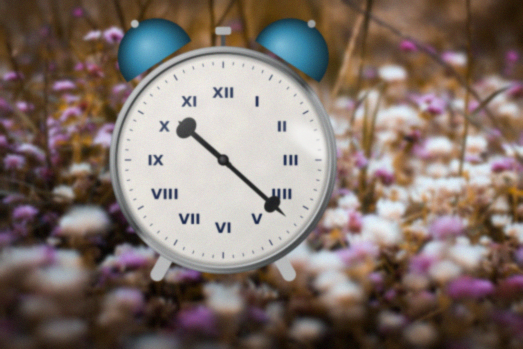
{"hour": 10, "minute": 22}
